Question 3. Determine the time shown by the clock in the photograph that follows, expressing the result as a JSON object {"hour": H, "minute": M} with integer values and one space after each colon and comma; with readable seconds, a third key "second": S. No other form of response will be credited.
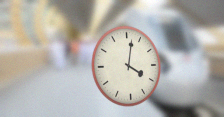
{"hour": 4, "minute": 2}
